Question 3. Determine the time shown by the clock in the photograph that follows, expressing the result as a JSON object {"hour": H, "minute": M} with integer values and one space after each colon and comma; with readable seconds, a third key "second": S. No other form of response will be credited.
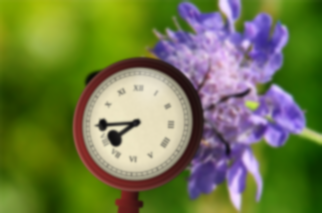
{"hour": 7, "minute": 44}
